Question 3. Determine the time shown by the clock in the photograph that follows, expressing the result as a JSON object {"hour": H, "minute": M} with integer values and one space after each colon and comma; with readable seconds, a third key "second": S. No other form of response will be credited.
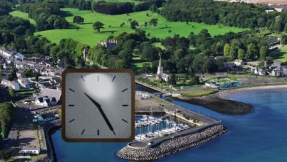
{"hour": 10, "minute": 25}
